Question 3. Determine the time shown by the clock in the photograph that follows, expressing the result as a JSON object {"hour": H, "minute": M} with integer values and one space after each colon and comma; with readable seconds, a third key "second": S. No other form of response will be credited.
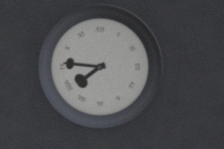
{"hour": 7, "minute": 46}
